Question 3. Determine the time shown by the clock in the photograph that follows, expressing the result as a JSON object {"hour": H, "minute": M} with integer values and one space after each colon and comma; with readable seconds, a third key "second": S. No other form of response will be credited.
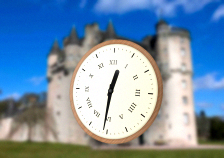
{"hour": 12, "minute": 31}
